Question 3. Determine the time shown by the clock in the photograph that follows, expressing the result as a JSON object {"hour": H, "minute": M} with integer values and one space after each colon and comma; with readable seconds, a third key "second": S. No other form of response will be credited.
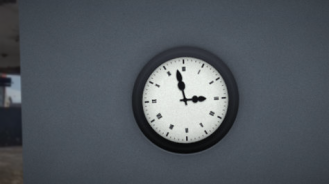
{"hour": 2, "minute": 58}
